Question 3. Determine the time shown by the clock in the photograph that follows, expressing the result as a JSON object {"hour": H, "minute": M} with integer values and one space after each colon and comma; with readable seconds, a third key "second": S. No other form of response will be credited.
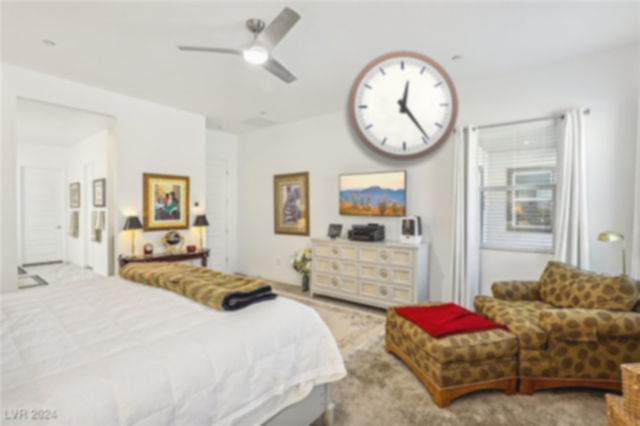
{"hour": 12, "minute": 24}
